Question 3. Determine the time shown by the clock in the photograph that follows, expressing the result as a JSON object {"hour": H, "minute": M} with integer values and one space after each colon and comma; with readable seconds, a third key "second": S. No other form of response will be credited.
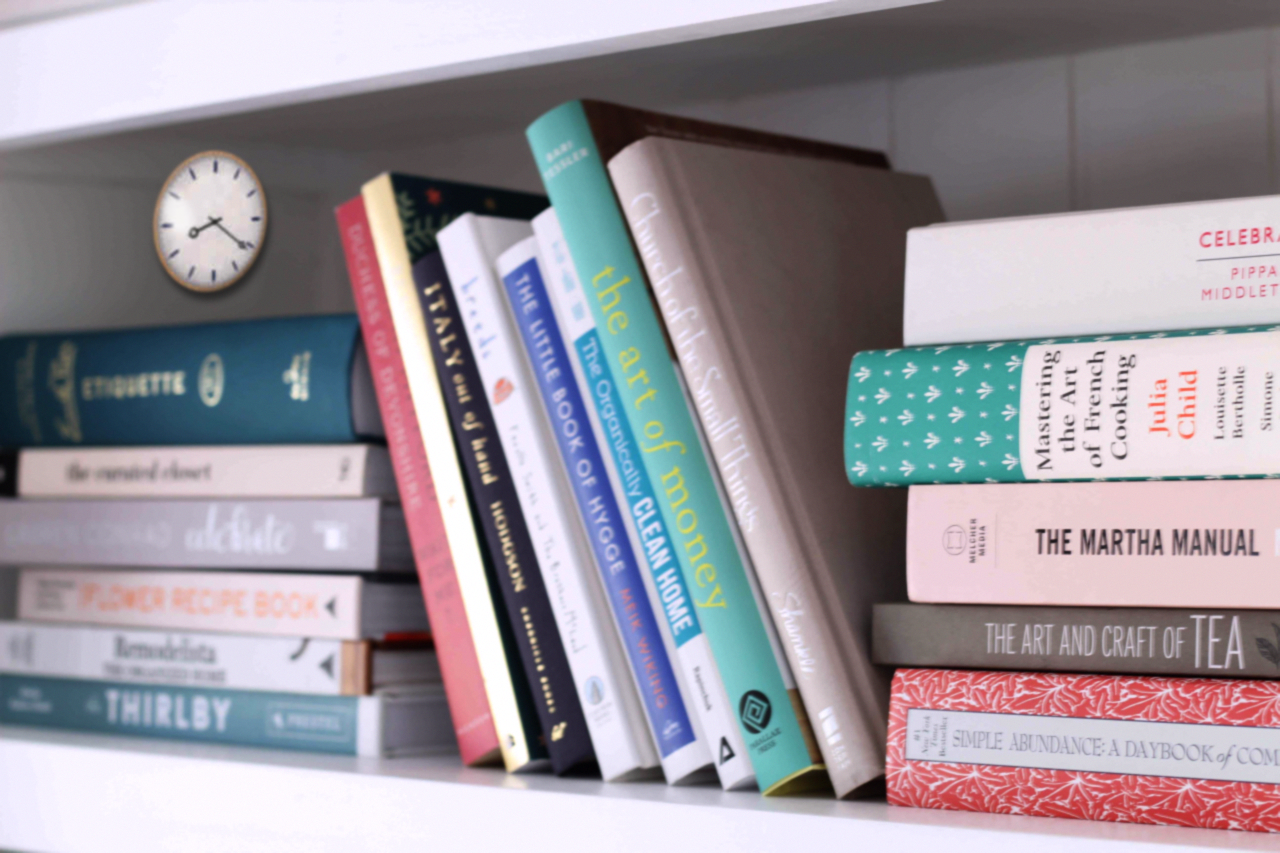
{"hour": 8, "minute": 21}
